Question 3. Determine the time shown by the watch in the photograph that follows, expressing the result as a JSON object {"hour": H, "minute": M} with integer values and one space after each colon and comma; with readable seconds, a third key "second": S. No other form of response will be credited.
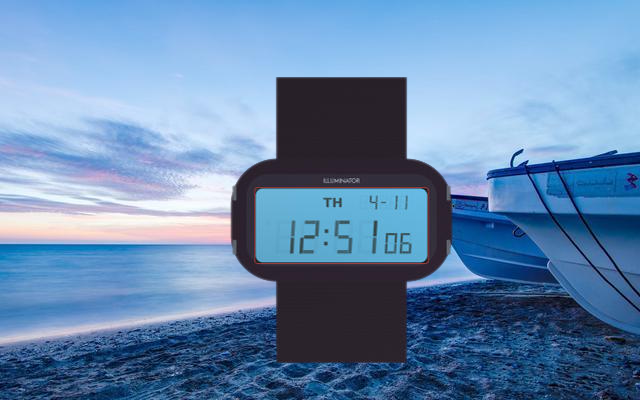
{"hour": 12, "minute": 51, "second": 6}
